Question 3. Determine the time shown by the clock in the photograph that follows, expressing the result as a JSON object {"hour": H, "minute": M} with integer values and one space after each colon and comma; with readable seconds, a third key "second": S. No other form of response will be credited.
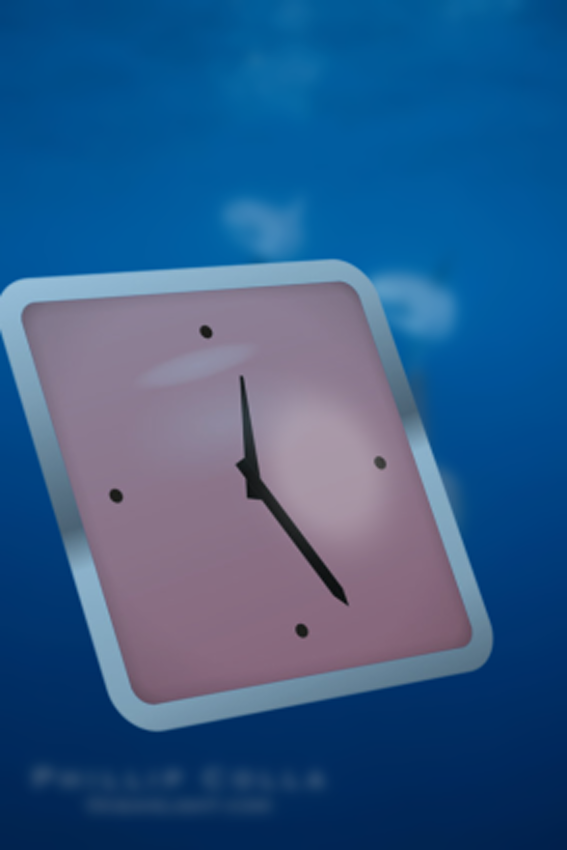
{"hour": 12, "minute": 26}
